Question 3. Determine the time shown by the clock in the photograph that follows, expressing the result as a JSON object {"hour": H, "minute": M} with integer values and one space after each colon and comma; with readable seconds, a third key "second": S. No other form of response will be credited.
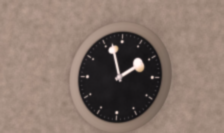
{"hour": 1, "minute": 57}
